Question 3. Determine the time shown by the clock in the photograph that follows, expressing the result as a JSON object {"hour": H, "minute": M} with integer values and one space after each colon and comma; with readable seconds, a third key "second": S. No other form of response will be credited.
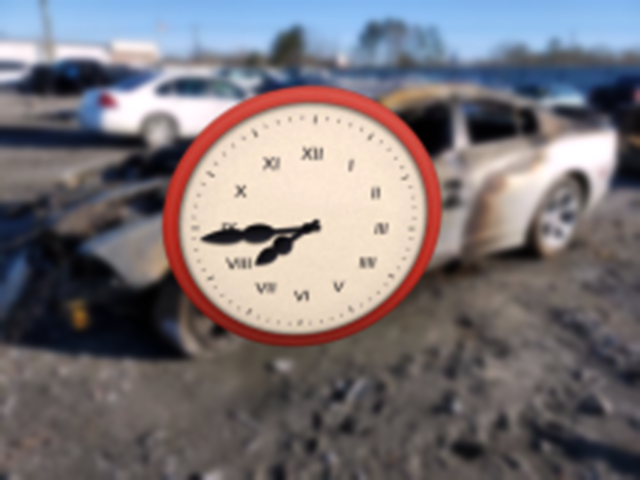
{"hour": 7, "minute": 44}
